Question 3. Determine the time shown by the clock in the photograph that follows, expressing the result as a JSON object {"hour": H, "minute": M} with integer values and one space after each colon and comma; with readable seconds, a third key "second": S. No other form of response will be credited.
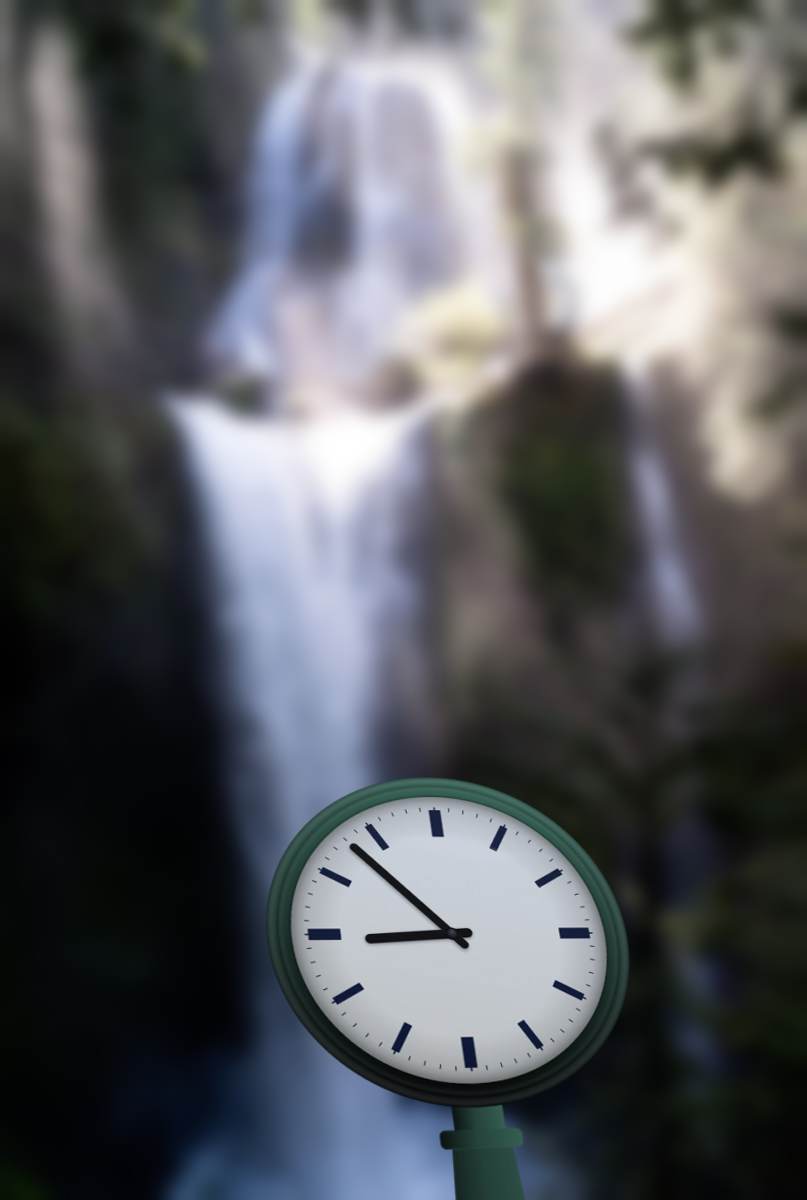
{"hour": 8, "minute": 53}
